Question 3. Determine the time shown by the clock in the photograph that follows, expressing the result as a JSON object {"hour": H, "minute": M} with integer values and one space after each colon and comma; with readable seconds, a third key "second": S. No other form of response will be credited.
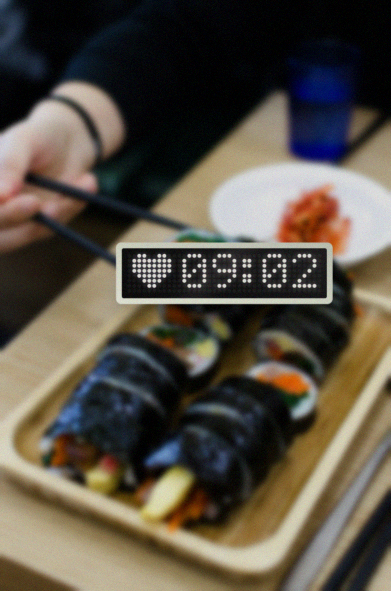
{"hour": 9, "minute": 2}
